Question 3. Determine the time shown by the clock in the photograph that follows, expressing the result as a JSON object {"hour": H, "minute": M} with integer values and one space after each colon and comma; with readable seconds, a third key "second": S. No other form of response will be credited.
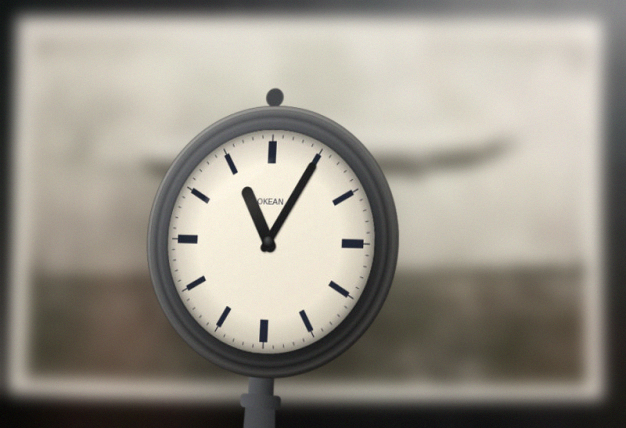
{"hour": 11, "minute": 5}
